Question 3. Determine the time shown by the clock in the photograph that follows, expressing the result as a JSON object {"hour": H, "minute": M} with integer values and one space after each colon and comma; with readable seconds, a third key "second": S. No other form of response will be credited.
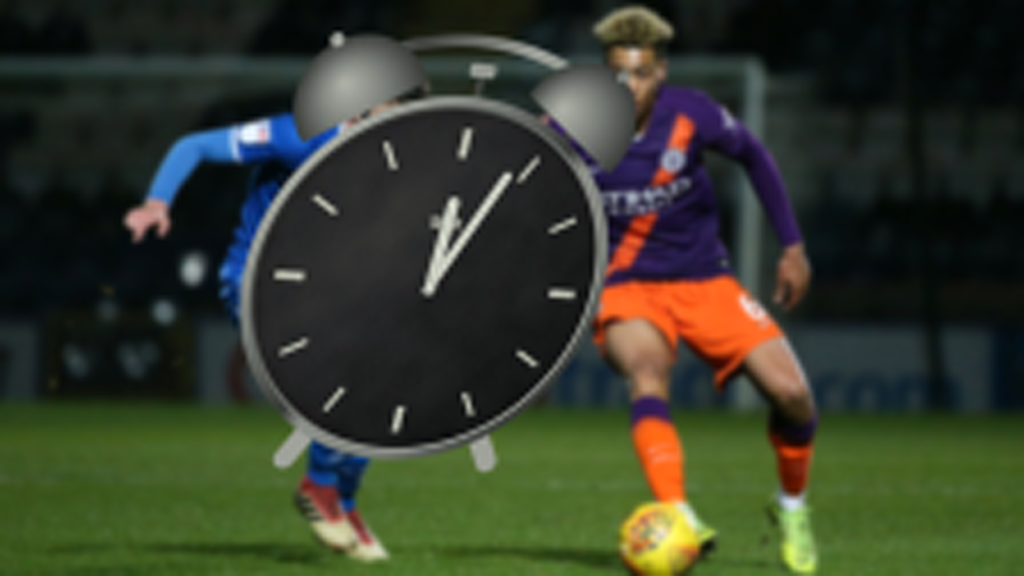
{"hour": 12, "minute": 4}
